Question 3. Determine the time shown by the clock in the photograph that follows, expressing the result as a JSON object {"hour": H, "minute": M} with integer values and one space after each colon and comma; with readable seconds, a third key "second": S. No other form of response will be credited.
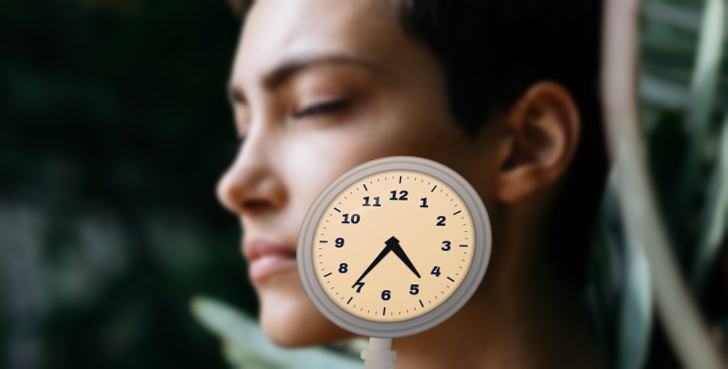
{"hour": 4, "minute": 36}
